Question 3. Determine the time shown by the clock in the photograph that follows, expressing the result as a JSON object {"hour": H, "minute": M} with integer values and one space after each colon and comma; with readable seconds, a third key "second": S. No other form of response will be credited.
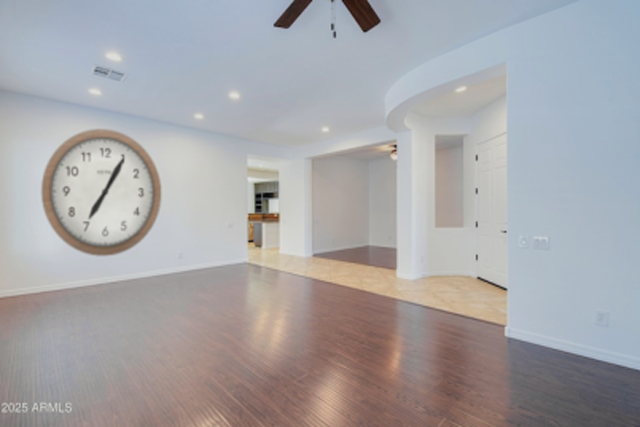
{"hour": 7, "minute": 5}
